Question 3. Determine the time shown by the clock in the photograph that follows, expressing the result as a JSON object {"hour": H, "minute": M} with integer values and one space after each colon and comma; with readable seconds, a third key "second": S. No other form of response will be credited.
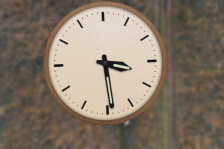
{"hour": 3, "minute": 29}
